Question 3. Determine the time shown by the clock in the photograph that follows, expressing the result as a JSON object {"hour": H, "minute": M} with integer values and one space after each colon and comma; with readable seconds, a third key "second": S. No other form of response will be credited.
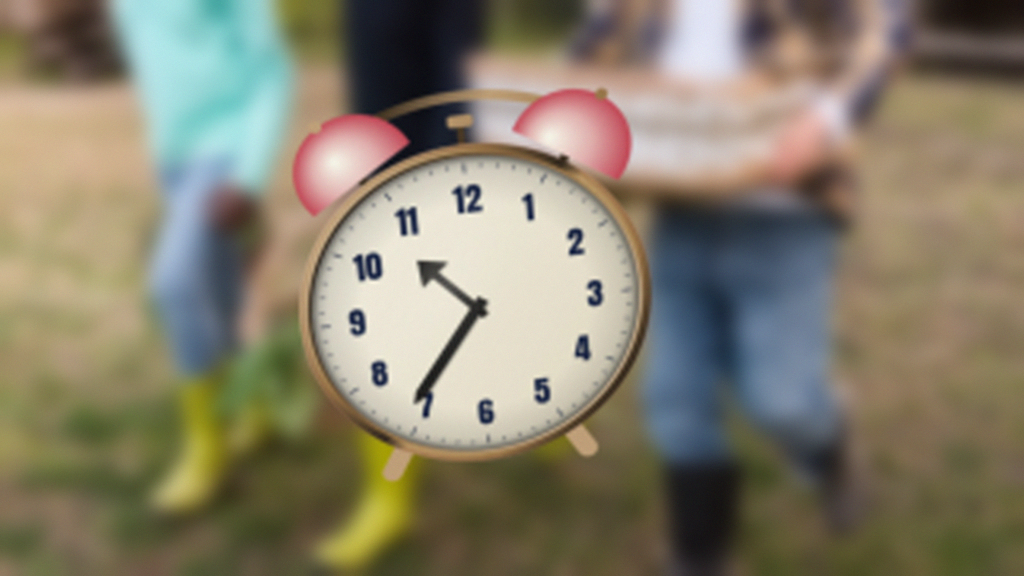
{"hour": 10, "minute": 36}
